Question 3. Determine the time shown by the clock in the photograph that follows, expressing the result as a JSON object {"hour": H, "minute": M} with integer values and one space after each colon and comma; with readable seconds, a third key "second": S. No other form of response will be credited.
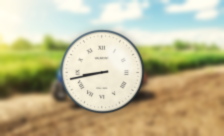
{"hour": 8, "minute": 43}
